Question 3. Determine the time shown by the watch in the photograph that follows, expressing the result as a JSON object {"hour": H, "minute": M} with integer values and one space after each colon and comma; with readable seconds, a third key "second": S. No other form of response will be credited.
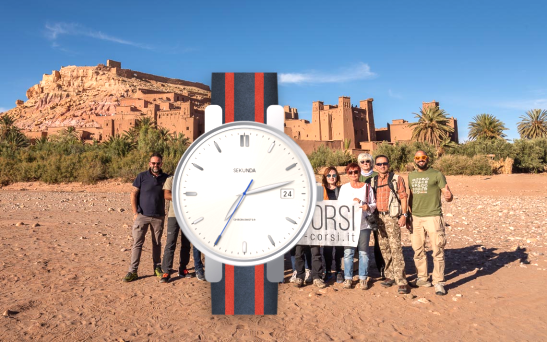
{"hour": 7, "minute": 12, "second": 35}
